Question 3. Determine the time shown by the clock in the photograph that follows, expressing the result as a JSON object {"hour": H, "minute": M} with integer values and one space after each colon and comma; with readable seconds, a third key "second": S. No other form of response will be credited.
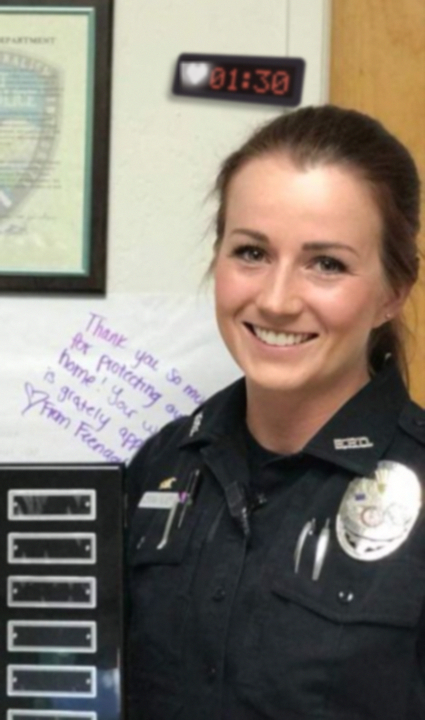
{"hour": 1, "minute": 30}
